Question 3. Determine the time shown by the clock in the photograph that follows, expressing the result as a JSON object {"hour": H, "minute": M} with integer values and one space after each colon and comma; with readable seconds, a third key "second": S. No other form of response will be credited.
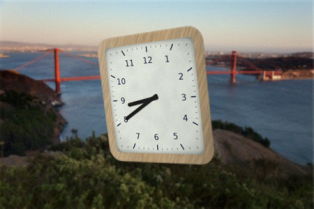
{"hour": 8, "minute": 40}
